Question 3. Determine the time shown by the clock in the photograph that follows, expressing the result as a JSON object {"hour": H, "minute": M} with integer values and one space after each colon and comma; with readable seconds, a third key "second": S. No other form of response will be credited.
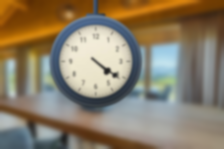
{"hour": 4, "minute": 21}
